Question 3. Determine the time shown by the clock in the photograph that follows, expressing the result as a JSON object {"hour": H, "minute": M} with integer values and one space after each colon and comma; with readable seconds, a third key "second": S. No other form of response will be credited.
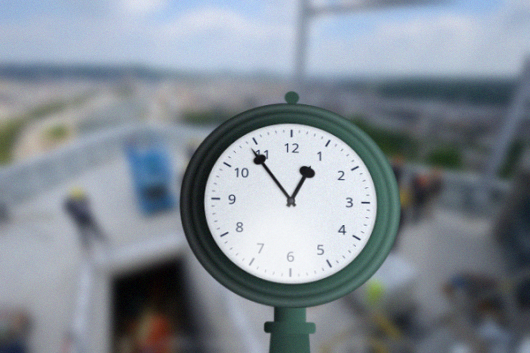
{"hour": 12, "minute": 54}
